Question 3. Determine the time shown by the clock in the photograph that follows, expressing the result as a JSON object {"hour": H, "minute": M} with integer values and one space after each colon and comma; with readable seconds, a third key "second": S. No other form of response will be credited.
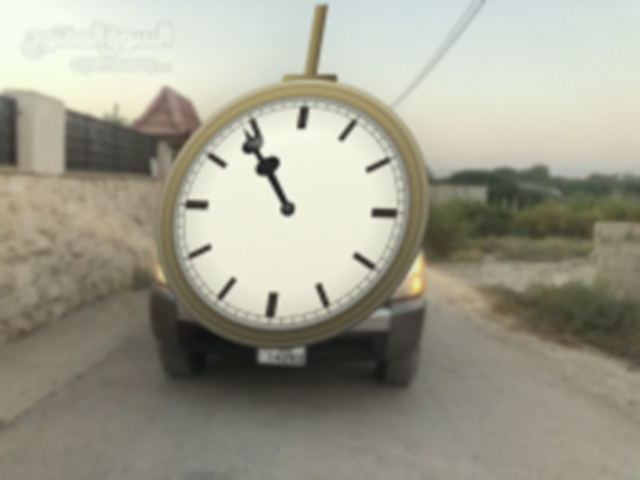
{"hour": 10, "minute": 54}
